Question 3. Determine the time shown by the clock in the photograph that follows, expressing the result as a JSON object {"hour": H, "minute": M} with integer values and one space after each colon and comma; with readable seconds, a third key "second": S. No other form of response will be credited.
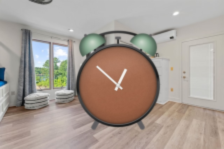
{"hour": 12, "minute": 52}
